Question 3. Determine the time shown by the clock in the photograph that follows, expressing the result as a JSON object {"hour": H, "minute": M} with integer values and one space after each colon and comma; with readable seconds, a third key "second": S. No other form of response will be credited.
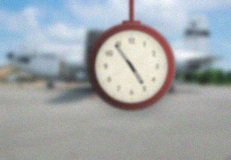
{"hour": 4, "minute": 54}
